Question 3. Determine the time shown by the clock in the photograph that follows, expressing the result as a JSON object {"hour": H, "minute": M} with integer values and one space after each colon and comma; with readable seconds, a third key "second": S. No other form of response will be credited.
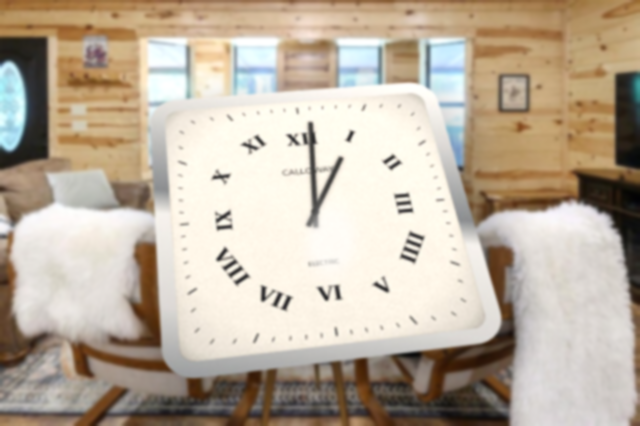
{"hour": 1, "minute": 1}
